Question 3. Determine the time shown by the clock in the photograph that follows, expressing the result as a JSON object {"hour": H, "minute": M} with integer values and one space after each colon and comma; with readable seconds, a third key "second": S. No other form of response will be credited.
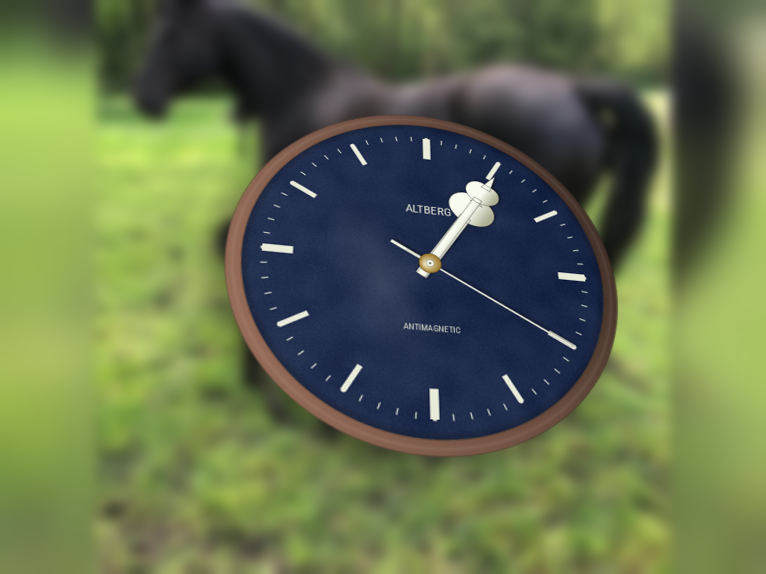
{"hour": 1, "minute": 5, "second": 20}
